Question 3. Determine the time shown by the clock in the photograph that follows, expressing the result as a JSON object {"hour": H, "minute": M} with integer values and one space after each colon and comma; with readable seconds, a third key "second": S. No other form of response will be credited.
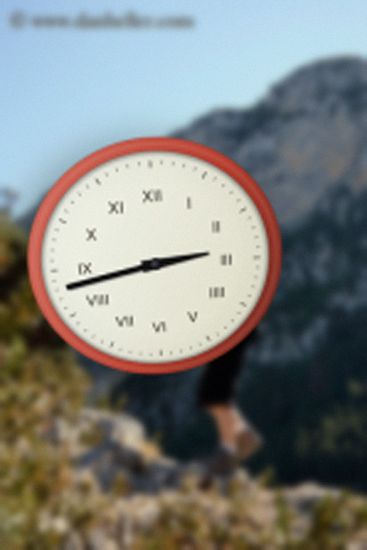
{"hour": 2, "minute": 43}
